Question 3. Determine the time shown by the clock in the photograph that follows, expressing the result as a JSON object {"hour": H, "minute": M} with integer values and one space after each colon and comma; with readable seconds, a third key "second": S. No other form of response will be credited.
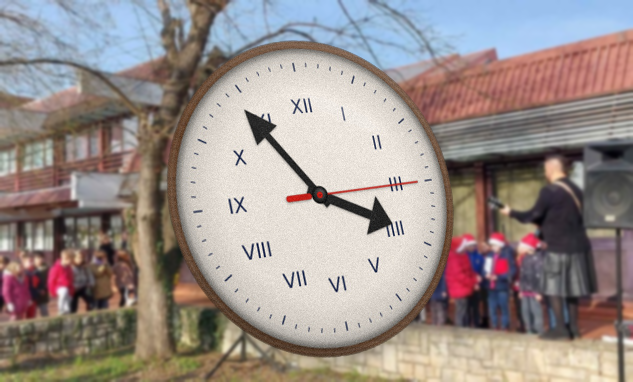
{"hour": 3, "minute": 54, "second": 15}
